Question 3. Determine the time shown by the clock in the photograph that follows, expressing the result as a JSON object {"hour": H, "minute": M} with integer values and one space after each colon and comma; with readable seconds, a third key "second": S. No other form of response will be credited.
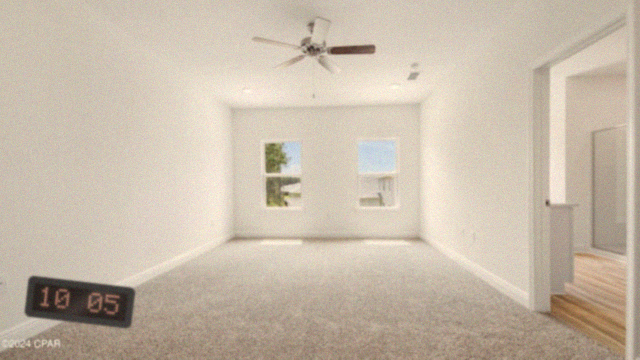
{"hour": 10, "minute": 5}
